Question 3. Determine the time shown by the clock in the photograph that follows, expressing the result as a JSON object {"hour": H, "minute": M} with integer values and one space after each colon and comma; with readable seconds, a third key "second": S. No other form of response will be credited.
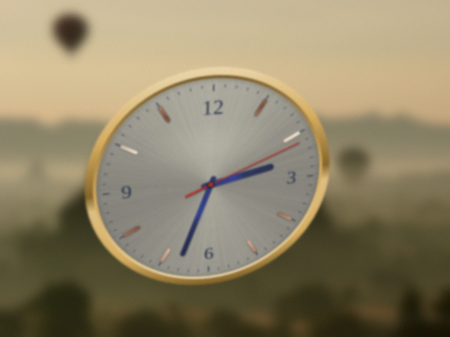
{"hour": 2, "minute": 33, "second": 11}
